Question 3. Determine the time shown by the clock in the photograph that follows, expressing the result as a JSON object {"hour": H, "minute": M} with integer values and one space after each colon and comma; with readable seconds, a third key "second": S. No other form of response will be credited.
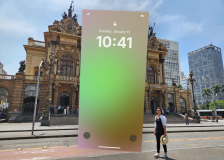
{"hour": 10, "minute": 41}
